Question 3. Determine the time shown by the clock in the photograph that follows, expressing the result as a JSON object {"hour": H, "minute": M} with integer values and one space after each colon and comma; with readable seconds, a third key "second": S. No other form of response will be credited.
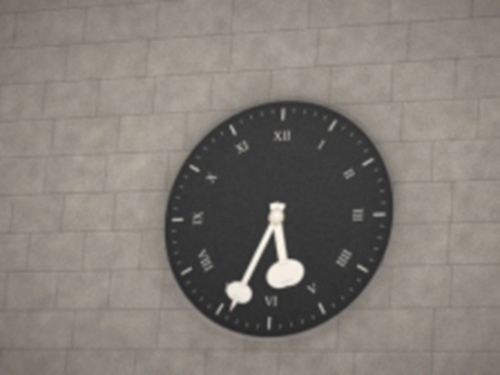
{"hour": 5, "minute": 34}
